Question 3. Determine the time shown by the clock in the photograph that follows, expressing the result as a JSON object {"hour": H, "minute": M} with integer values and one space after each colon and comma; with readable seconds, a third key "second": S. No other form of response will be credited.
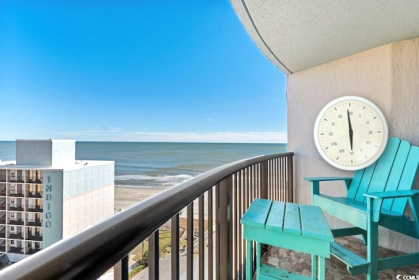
{"hour": 5, "minute": 59}
